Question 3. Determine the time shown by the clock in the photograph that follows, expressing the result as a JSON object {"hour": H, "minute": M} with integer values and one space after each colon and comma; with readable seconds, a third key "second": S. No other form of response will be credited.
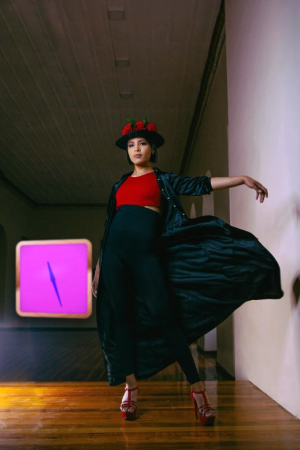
{"hour": 11, "minute": 27}
